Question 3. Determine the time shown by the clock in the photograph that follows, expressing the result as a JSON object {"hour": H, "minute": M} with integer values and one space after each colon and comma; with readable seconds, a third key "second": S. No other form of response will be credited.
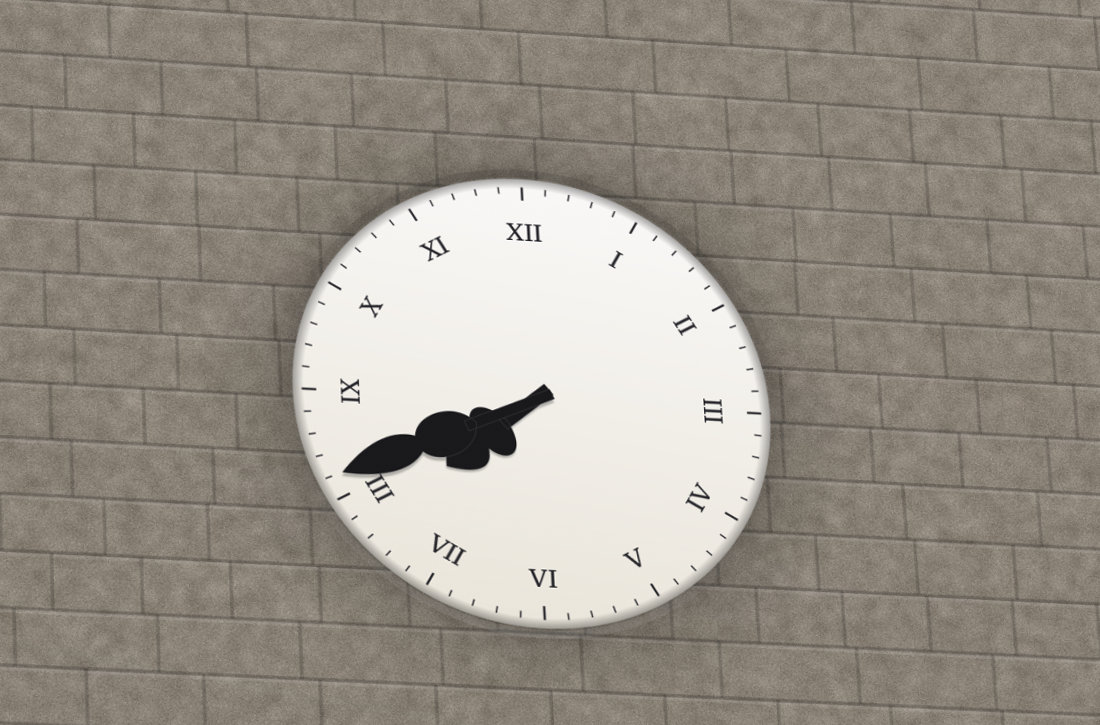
{"hour": 7, "minute": 41}
